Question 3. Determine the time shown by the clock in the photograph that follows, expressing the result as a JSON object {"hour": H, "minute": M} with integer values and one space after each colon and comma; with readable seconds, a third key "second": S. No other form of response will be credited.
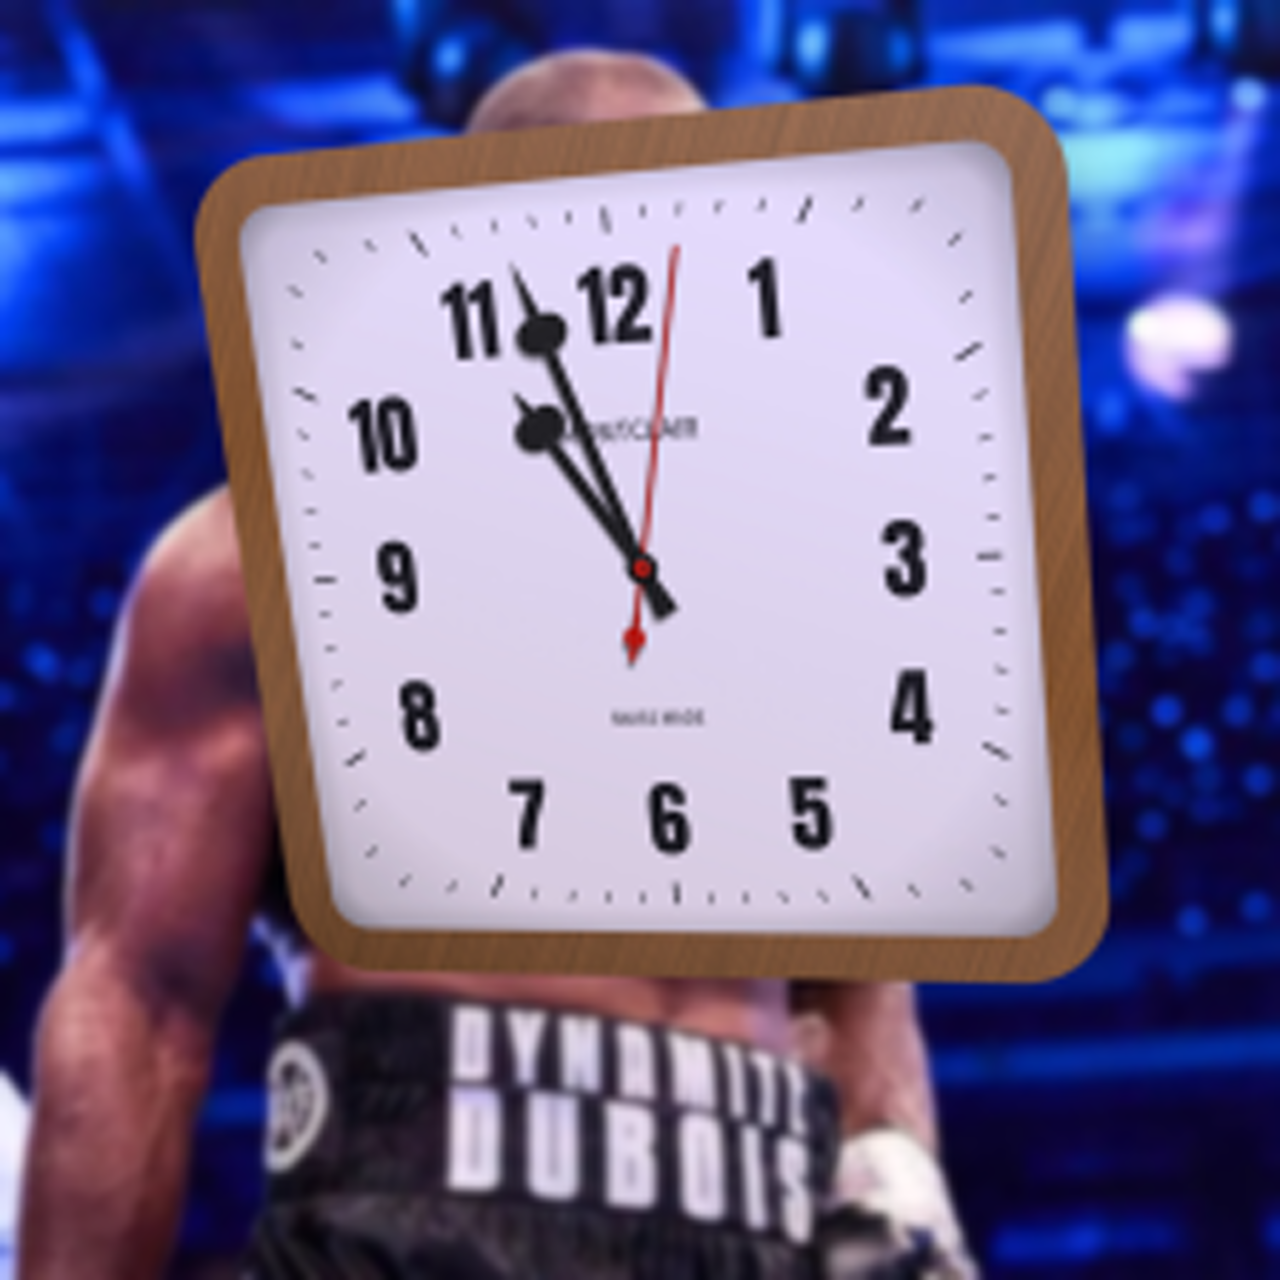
{"hour": 10, "minute": 57, "second": 2}
